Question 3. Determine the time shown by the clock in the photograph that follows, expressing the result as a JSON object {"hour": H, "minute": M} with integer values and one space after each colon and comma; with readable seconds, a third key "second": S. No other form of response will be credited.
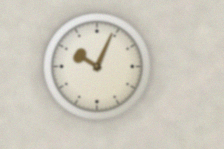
{"hour": 10, "minute": 4}
